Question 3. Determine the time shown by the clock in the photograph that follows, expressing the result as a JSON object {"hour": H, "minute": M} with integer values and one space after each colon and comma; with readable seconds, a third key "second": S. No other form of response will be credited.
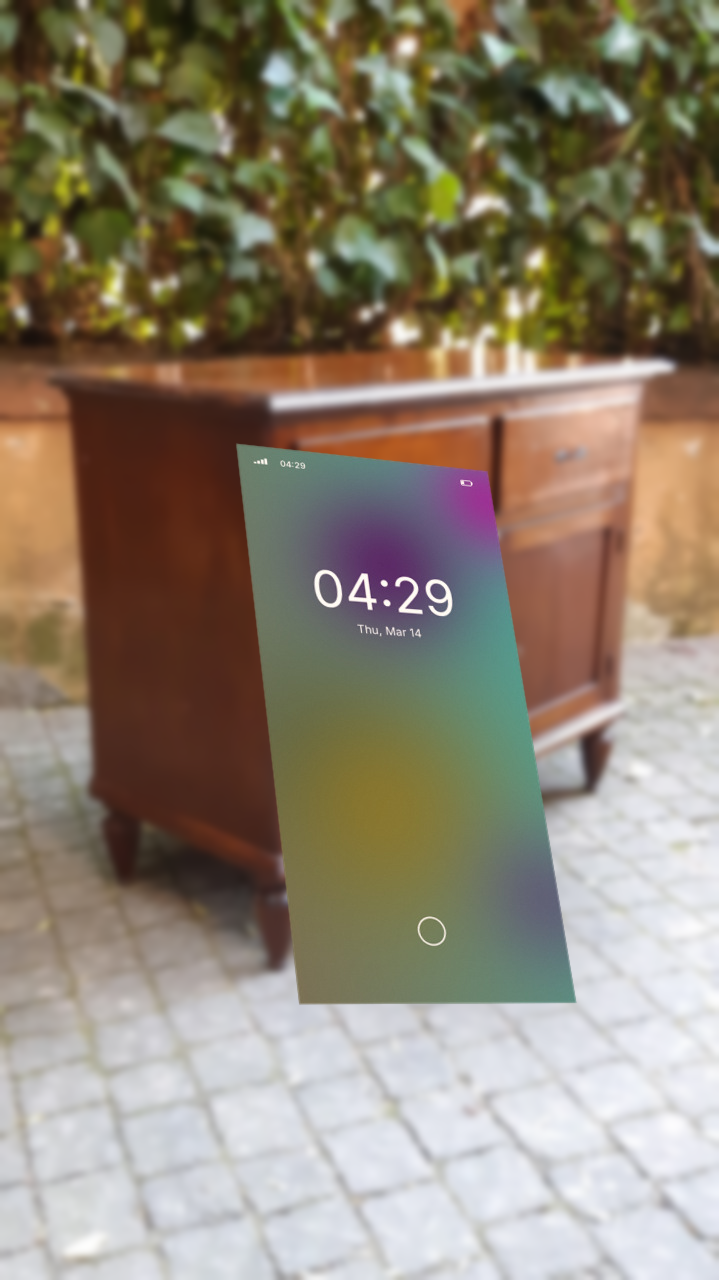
{"hour": 4, "minute": 29}
